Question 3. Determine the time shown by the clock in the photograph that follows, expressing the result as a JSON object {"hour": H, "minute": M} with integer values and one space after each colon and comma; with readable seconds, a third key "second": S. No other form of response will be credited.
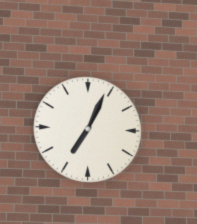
{"hour": 7, "minute": 4}
